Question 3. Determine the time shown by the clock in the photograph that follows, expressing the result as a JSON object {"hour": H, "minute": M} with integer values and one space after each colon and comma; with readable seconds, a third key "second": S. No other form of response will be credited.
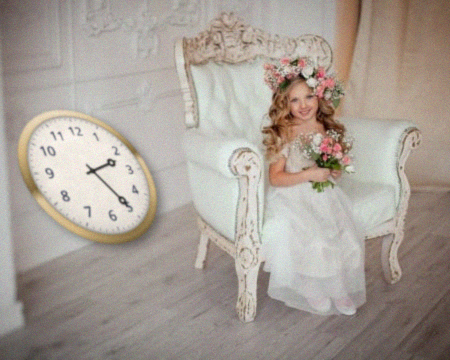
{"hour": 2, "minute": 25}
